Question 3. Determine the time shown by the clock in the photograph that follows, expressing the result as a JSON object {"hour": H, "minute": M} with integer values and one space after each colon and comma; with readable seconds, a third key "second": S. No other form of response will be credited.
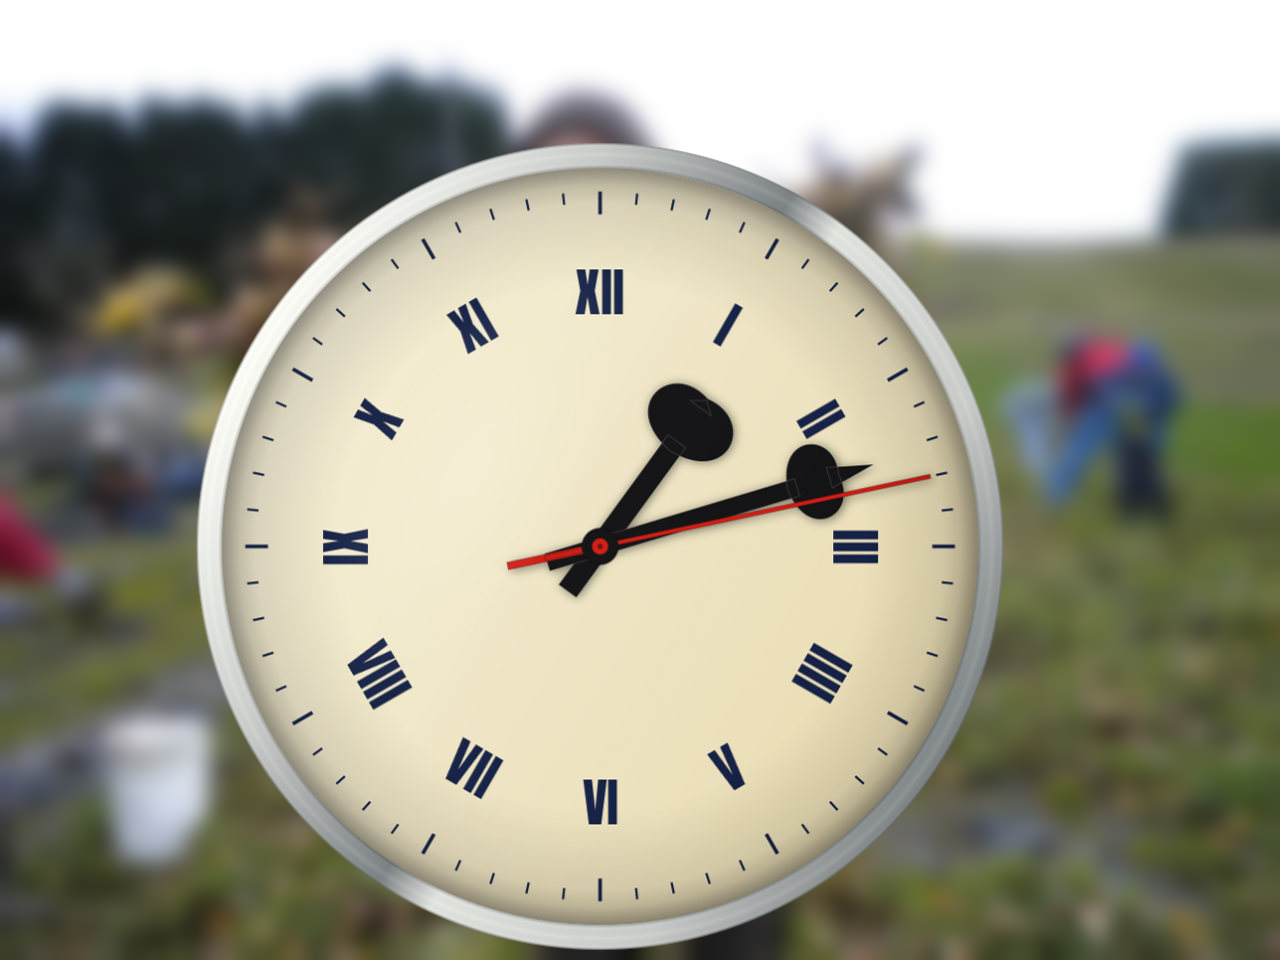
{"hour": 1, "minute": 12, "second": 13}
